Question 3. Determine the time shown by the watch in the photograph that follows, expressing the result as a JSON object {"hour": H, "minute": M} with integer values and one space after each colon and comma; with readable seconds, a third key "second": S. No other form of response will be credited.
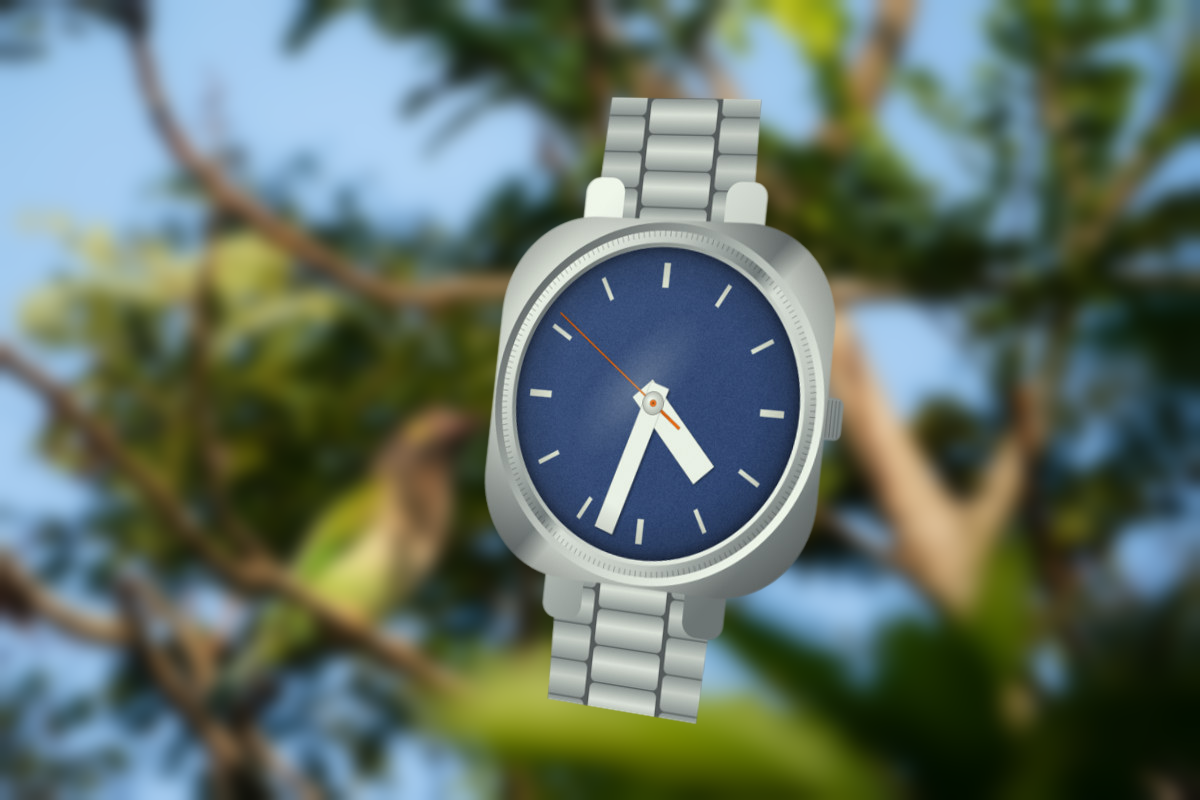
{"hour": 4, "minute": 32, "second": 51}
